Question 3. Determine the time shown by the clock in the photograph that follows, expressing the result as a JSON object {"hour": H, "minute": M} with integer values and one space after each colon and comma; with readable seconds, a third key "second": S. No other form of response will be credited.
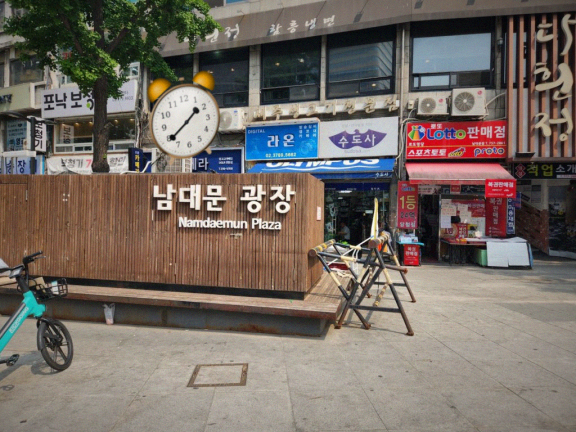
{"hour": 1, "minute": 39}
